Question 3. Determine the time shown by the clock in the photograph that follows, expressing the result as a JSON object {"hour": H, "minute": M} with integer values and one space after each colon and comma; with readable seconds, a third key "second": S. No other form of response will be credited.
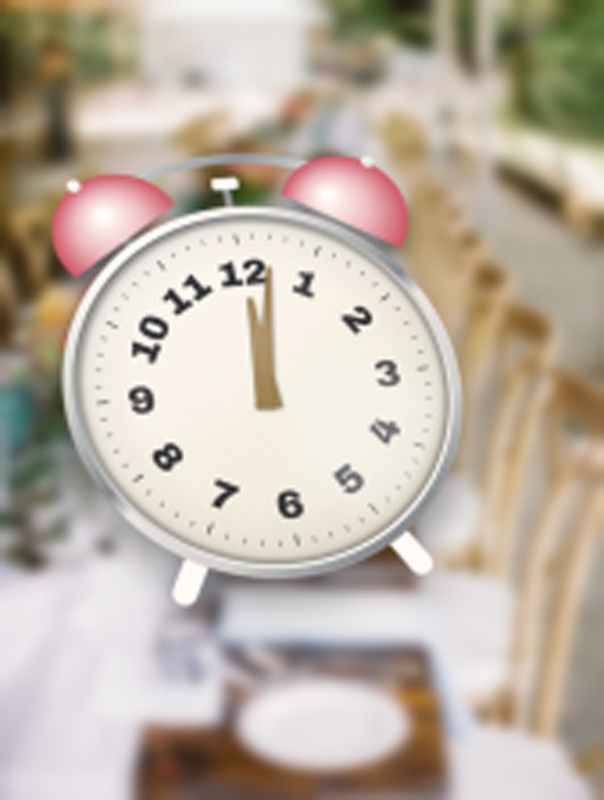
{"hour": 12, "minute": 2}
